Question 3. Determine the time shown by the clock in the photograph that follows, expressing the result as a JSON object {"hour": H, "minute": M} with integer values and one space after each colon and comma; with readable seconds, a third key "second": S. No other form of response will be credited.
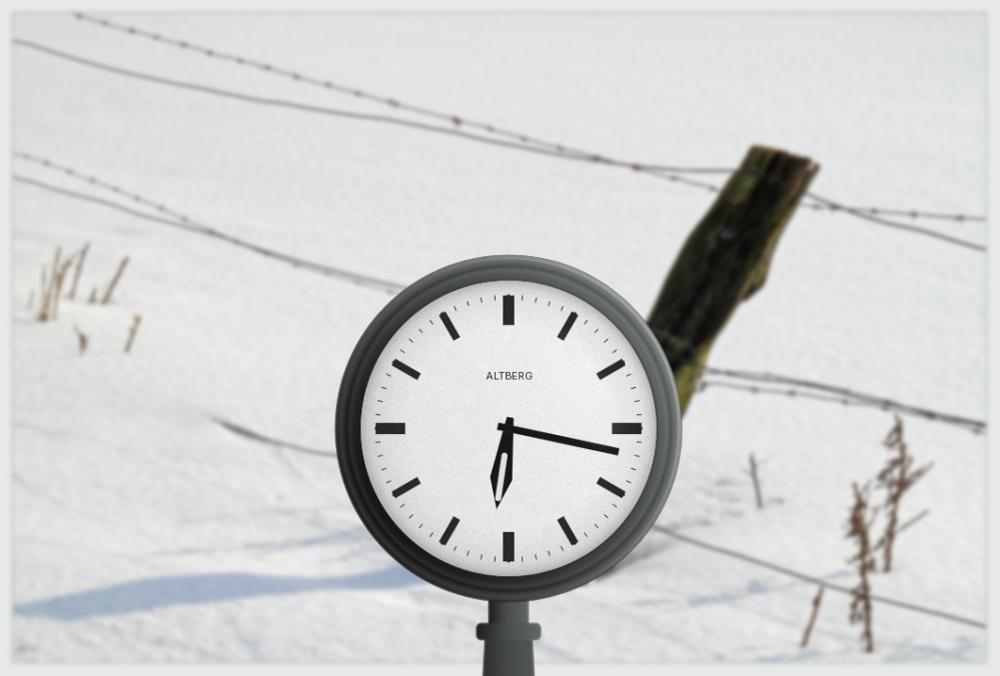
{"hour": 6, "minute": 17}
